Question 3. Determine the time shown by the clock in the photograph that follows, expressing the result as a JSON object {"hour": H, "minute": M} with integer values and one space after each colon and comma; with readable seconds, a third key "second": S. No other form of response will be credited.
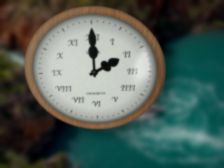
{"hour": 2, "minute": 0}
